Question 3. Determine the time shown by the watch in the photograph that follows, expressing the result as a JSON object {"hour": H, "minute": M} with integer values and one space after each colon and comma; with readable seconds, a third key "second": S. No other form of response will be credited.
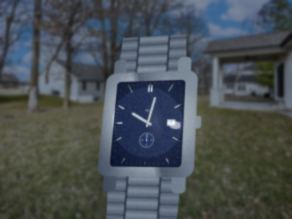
{"hour": 10, "minute": 2}
